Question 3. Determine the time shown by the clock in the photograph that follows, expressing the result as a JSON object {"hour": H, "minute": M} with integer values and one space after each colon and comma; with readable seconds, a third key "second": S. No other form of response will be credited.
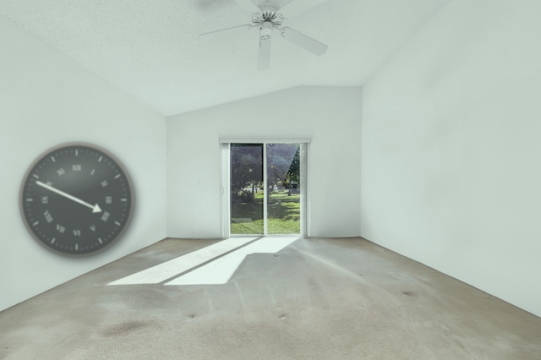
{"hour": 3, "minute": 49}
